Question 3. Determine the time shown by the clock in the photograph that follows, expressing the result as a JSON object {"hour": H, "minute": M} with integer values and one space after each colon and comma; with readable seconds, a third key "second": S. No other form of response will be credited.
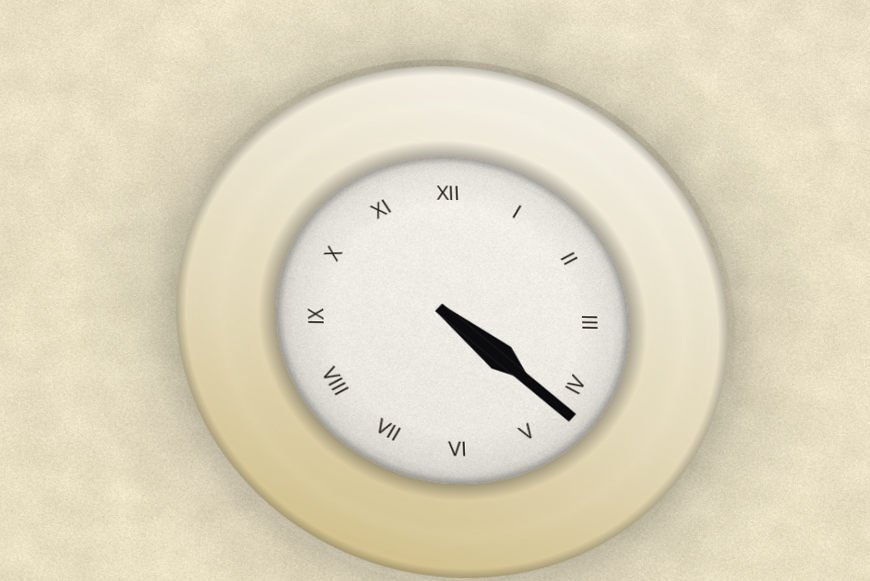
{"hour": 4, "minute": 22}
